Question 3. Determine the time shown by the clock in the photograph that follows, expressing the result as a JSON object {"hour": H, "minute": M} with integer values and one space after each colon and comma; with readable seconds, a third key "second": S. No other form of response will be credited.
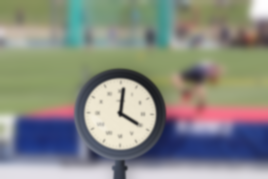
{"hour": 4, "minute": 1}
